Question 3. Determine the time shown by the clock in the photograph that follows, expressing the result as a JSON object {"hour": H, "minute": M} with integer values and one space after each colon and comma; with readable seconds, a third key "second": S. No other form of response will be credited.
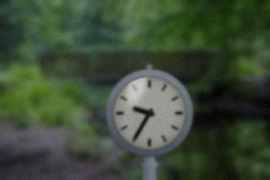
{"hour": 9, "minute": 35}
